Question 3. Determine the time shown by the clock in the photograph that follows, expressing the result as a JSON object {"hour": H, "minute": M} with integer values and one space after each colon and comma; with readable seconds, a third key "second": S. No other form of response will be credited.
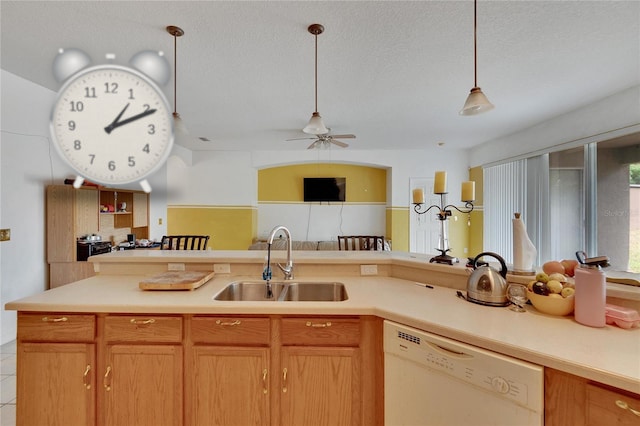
{"hour": 1, "minute": 11}
